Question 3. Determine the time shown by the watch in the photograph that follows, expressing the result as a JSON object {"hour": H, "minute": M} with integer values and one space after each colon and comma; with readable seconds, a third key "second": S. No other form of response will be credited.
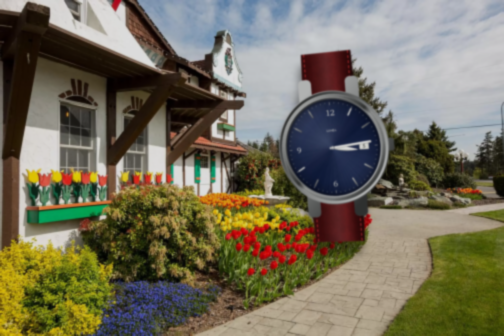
{"hour": 3, "minute": 14}
